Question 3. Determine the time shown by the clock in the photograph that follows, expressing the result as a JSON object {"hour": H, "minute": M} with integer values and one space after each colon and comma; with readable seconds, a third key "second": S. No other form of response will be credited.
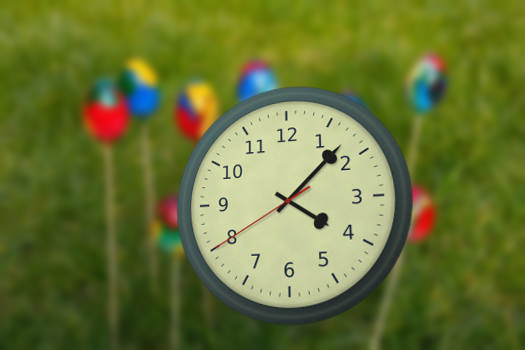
{"hour": 4, "minute": 7, "second": 40}
